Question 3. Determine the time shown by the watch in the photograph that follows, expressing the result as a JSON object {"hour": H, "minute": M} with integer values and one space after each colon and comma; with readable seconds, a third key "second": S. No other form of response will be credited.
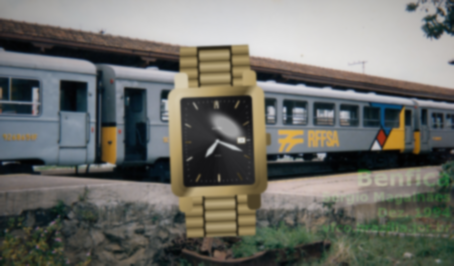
{"hour": 7, "minute": 19}
